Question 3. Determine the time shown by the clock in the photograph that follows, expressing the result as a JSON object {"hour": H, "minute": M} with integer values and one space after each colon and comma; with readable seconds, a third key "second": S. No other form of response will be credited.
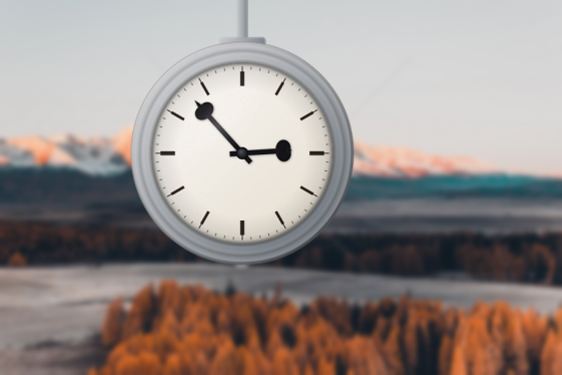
{"hour": 2, "minute": 53}
